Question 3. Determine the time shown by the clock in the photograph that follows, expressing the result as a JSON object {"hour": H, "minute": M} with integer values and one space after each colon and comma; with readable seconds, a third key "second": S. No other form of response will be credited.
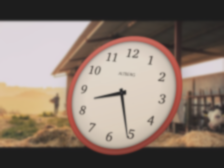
{"hour": 8, "minute": 26}
